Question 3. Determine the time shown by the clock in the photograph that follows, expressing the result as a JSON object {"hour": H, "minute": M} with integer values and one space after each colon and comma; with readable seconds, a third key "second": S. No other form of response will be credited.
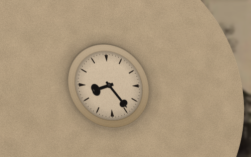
{"hour": 8, "minute": 24}
